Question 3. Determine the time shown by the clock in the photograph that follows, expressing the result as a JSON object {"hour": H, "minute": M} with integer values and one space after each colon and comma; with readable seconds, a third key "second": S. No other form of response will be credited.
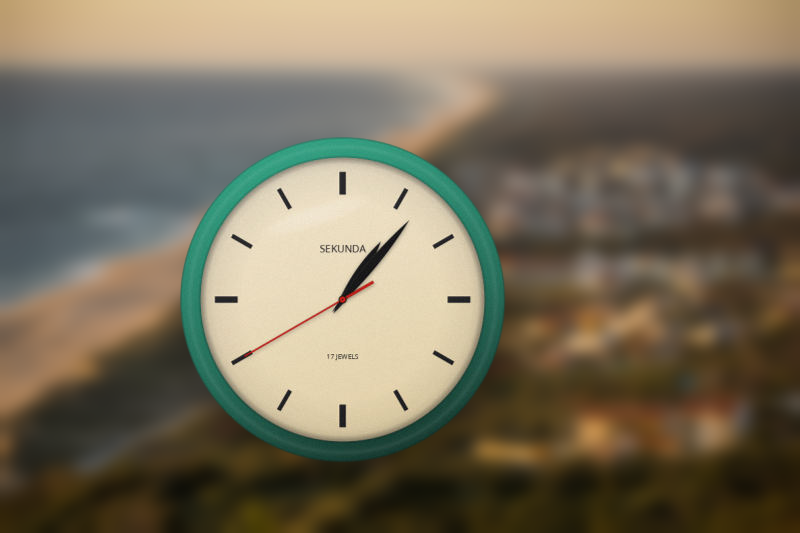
{"hour": 1, "minute": 6, "second": 40}
